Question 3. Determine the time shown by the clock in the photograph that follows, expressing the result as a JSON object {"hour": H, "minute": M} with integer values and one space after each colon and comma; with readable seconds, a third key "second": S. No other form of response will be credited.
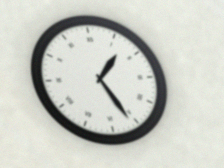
{"hour": 1, "minute": 26}
